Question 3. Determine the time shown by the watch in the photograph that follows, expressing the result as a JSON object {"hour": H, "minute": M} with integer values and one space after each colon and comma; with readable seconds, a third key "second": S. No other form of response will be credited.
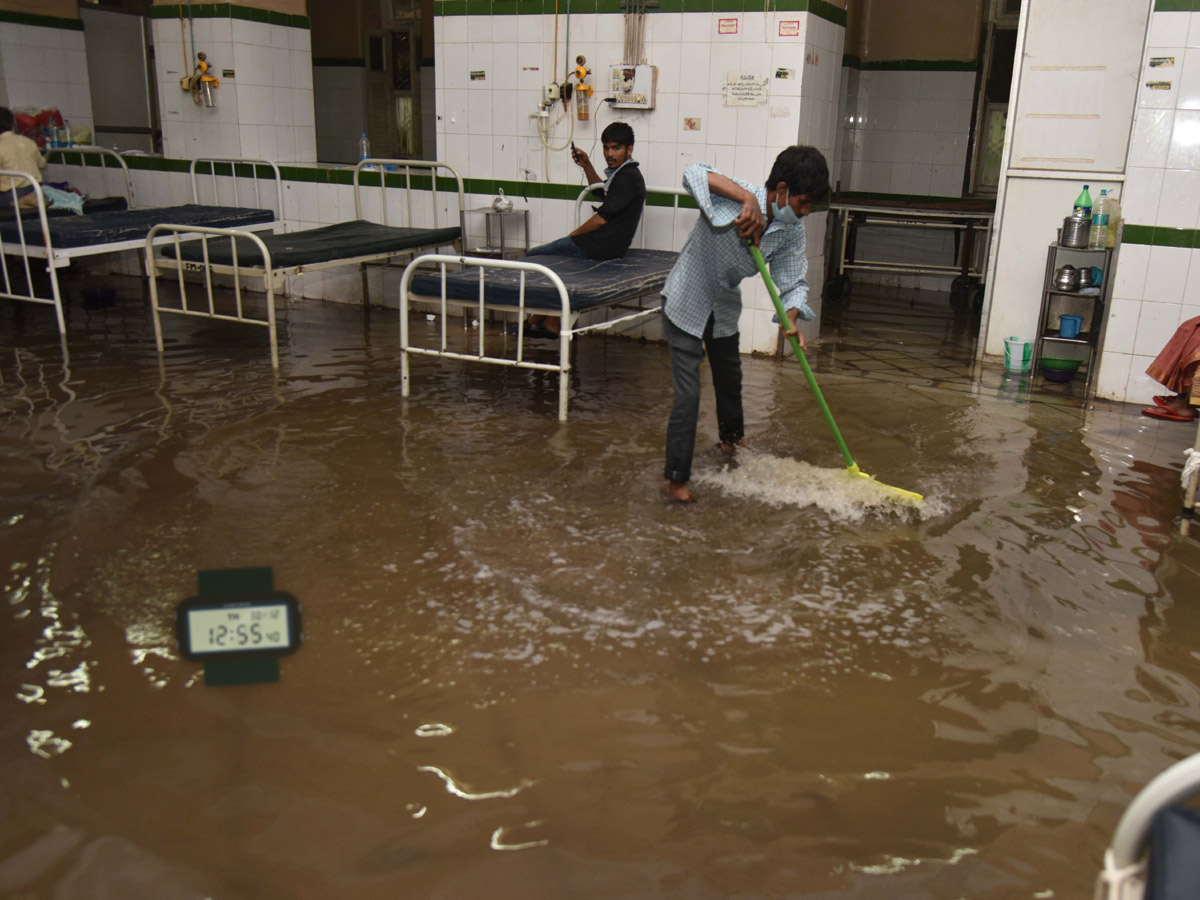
{"hour": 12, "minute": 55}
